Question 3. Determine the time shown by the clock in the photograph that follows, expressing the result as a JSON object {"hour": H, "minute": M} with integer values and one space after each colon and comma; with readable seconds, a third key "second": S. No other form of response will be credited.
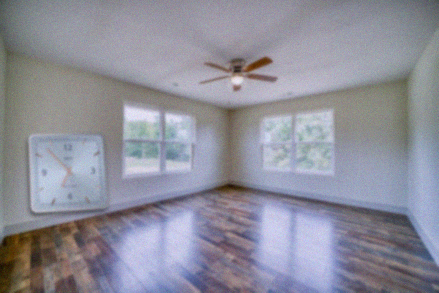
{"hour": 6, "minute": 53}
